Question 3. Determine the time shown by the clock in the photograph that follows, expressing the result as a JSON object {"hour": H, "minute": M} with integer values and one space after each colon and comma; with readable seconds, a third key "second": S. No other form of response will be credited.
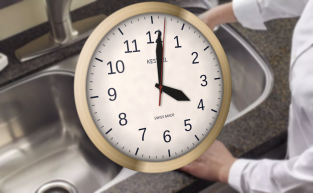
{"hour": 4, "minute": 1, "second": 2}
